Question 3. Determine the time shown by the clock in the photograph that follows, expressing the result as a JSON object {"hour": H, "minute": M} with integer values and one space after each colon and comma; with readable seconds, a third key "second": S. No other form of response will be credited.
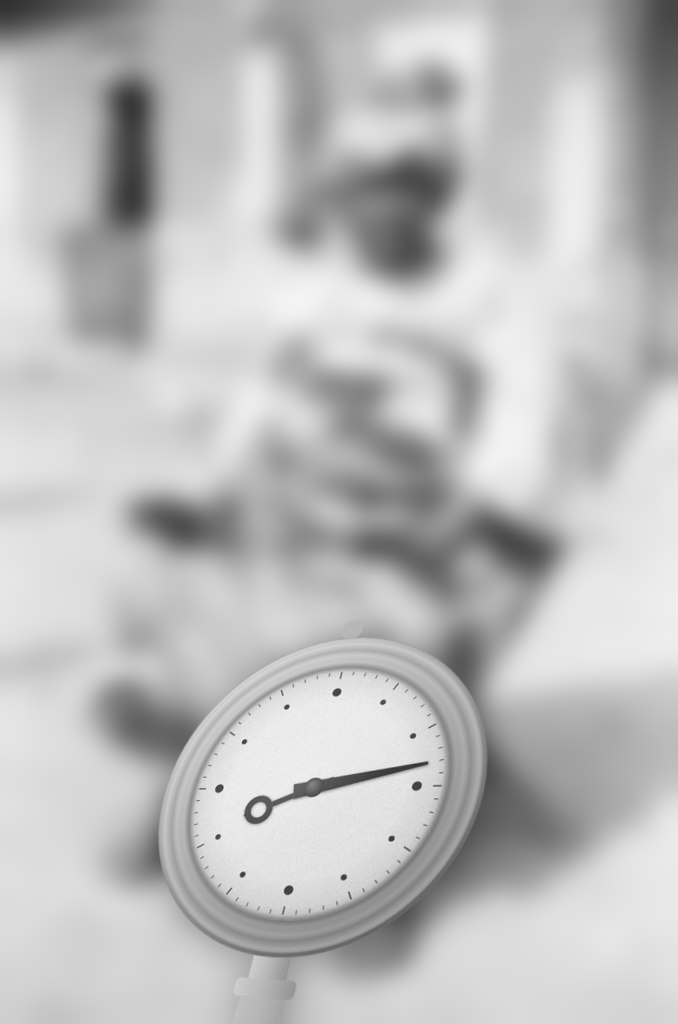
{"hour": 8, "minute": 13}
